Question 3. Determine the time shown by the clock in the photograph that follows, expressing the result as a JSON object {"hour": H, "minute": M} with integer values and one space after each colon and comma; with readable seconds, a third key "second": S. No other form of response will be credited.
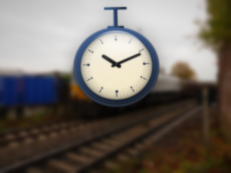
{"hour": 10, "minute": 11}
